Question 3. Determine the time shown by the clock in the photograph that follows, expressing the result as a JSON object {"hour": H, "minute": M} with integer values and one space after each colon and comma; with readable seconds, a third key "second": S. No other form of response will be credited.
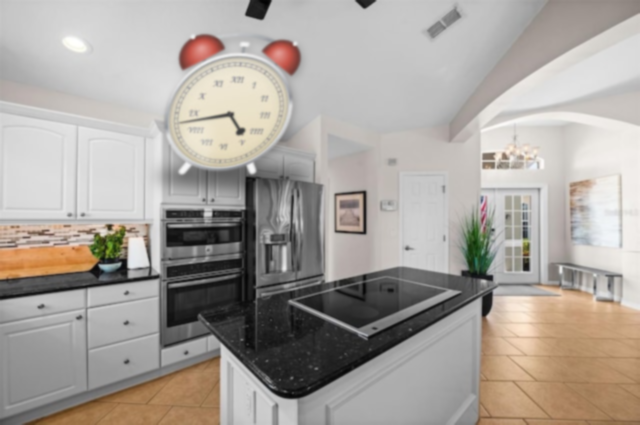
{"hour": 4, "minute": 43}
